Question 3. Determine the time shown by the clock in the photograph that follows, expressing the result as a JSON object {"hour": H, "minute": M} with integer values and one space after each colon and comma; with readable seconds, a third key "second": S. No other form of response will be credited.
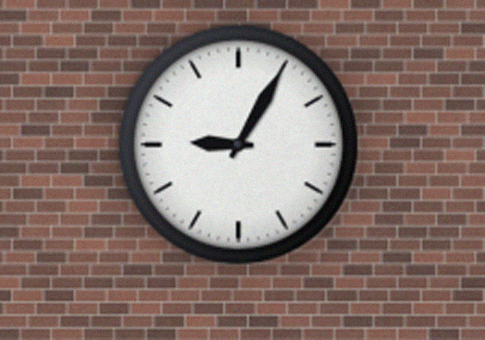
{"hour": 9, "minute": 5}
